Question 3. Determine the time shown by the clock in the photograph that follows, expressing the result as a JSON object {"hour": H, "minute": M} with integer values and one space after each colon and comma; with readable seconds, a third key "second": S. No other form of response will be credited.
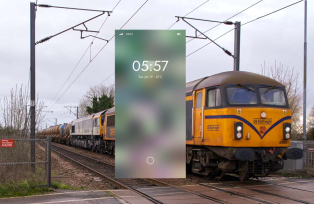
{"hour": 5, "minute": 57}
